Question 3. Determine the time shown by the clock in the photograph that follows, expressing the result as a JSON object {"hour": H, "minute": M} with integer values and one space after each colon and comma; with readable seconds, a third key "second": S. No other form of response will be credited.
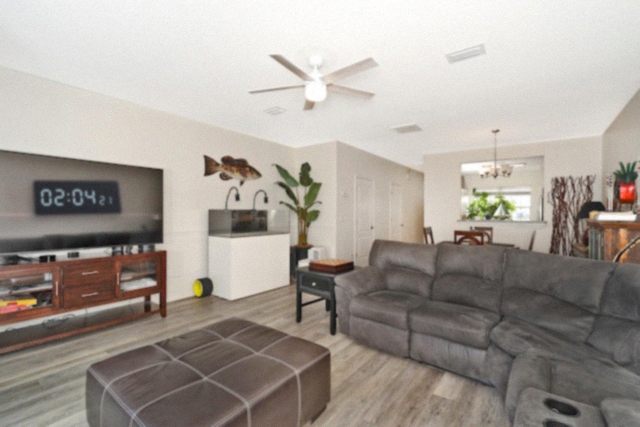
{"hour": 2, "minute": 4}
